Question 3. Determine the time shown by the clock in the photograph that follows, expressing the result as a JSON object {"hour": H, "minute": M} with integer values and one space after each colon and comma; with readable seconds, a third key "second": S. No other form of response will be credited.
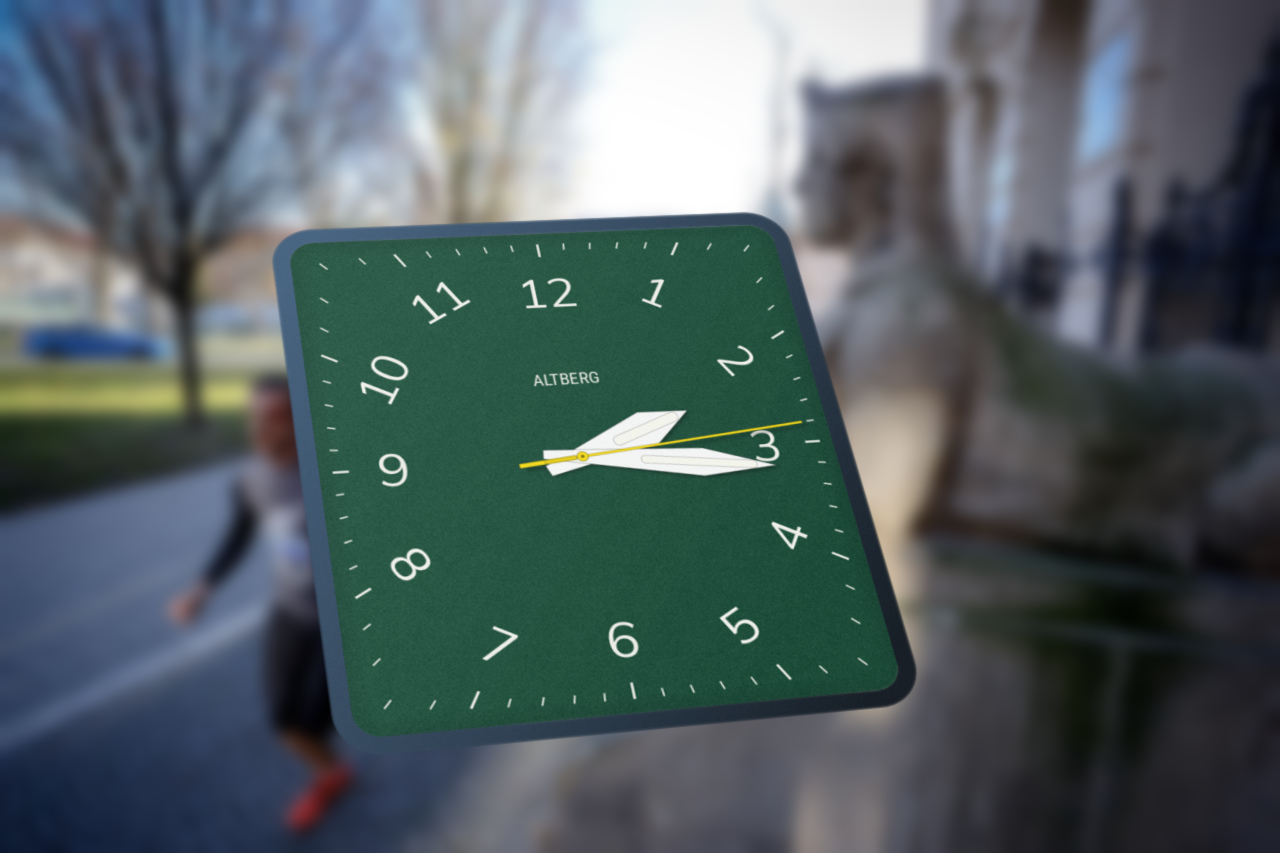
{"hour": 2, "minute": 16, "second": 14}
